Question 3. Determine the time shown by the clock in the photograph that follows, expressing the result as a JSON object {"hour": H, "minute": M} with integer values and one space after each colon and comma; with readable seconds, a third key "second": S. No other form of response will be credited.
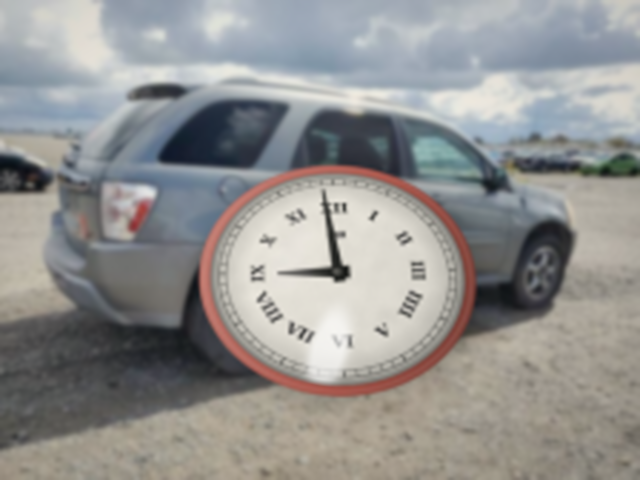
{"hour": 8, "minute": 59}
